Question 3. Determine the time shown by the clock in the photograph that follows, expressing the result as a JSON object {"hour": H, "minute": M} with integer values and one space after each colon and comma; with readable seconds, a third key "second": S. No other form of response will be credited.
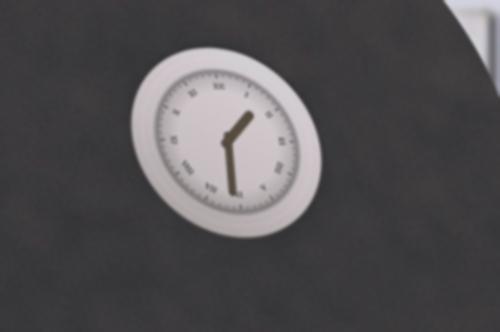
{"hour": 1, "minute": 31}
